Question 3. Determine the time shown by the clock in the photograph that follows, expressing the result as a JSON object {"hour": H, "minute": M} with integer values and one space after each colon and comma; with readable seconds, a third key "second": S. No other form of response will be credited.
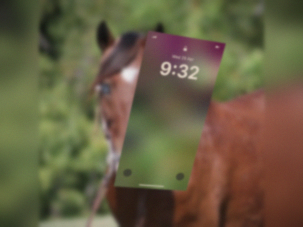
{"hour": 9, "minute": 32}
